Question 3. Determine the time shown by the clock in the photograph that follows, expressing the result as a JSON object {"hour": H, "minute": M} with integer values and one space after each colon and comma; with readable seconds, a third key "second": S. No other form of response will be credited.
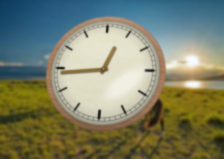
{"hour": 12, "minute": 44}
